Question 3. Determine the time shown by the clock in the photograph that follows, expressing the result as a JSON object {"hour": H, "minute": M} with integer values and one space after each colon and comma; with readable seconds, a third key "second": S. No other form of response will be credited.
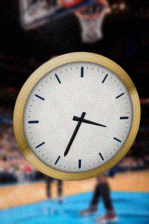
{"hour": 3, "minute": 34}
